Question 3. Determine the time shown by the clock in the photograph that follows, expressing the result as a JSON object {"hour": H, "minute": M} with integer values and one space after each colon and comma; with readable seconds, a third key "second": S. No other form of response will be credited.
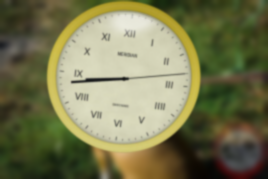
{"hour": 8, "minute": 43, "second": 13}
